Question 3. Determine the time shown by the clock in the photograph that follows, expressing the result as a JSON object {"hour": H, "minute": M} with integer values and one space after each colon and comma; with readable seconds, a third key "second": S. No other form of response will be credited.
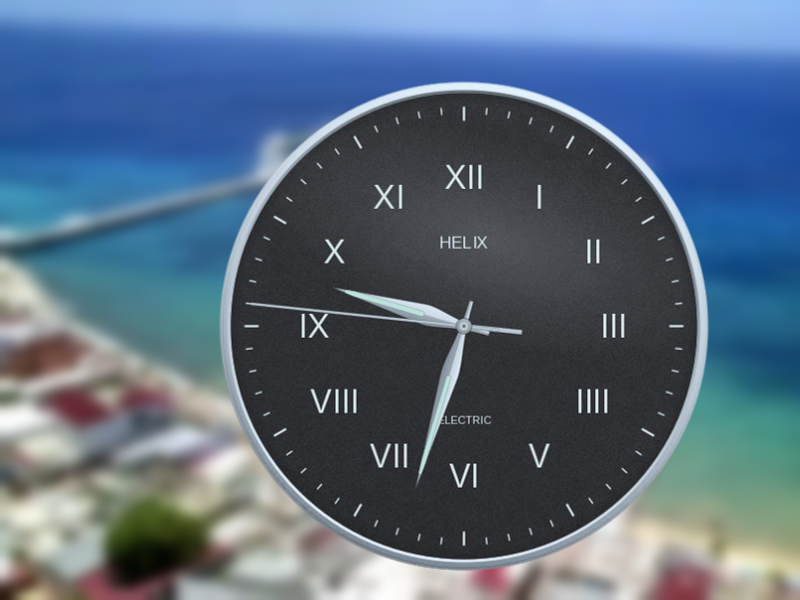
{"hour": 9, "minute": 32, "second": 46}
